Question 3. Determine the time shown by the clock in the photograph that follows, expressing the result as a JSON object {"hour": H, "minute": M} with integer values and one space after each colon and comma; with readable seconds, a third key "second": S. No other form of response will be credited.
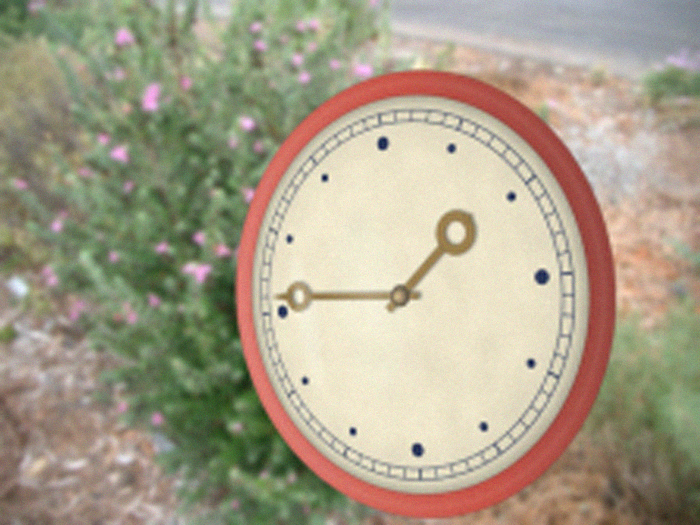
{"hour": 1, "minute": 46}
